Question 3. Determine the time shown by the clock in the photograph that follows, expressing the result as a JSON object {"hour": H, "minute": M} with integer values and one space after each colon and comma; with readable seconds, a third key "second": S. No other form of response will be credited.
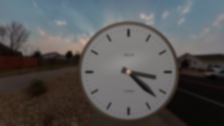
{"hour": 3, "minute": 22}
